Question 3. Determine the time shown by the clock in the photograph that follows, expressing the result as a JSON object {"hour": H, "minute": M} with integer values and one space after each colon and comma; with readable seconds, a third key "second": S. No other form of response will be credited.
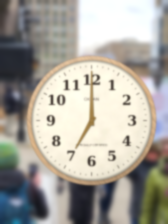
{"hour": 7, "minute": 0}
